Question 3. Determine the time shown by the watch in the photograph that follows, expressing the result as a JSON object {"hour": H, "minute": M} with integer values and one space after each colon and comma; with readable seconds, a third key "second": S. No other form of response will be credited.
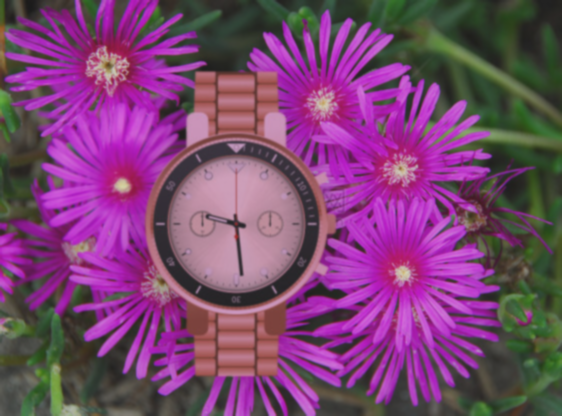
{"hour": 9, "minute": 29}
